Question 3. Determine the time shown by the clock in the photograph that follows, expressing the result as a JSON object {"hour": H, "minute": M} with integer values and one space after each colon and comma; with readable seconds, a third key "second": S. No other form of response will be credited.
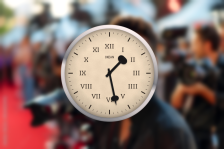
{"hour": 1, "minute": 28}
